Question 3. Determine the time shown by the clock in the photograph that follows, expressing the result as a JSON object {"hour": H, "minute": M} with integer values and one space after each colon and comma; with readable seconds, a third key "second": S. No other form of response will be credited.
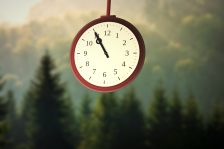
{"hour": 10, "minute": 55}
